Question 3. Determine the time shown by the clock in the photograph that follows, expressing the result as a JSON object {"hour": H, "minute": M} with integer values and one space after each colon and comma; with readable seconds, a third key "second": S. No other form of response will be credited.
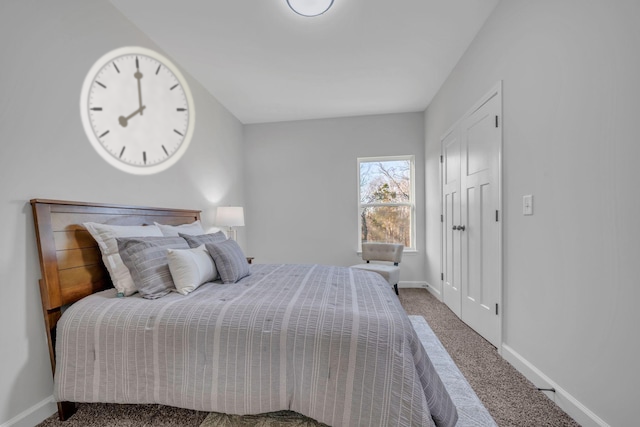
{"hour": 8, "minute": 0}
